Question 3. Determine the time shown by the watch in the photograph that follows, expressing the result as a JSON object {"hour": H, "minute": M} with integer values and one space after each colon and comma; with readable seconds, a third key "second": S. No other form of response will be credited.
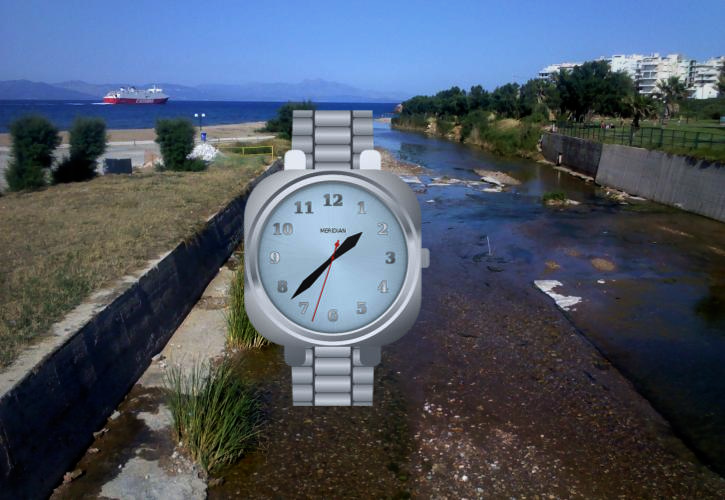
{"hour": 1, "minute": 37, "second": 33}
